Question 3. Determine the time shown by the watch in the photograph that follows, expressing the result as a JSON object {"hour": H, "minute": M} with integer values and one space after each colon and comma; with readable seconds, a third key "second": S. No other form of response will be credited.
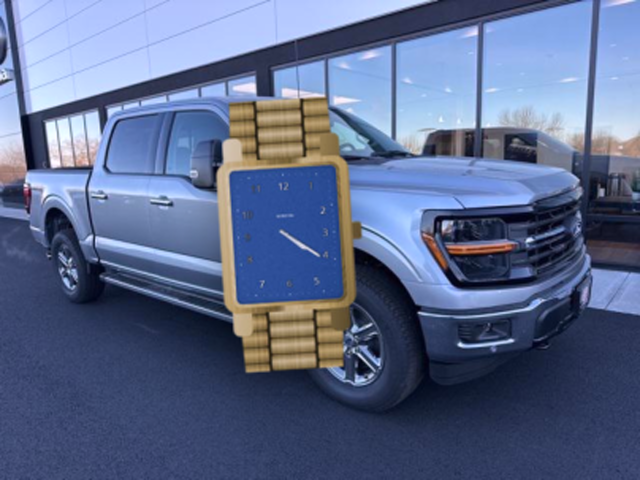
{"hour": 4, "minute": 21}
